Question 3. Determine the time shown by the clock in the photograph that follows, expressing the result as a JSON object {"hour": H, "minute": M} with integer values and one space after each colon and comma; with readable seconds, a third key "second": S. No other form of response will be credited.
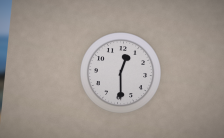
{"hour": 12, "minute": 29}
